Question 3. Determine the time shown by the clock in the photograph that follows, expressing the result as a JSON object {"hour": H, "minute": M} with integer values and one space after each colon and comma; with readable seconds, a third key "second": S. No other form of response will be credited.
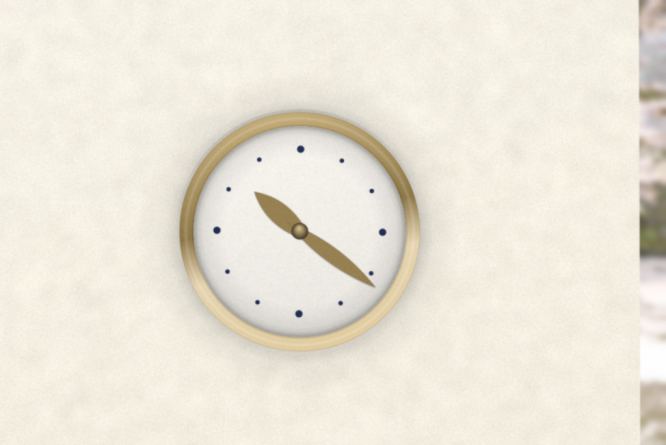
{"hour": 10, "minute": 21}
